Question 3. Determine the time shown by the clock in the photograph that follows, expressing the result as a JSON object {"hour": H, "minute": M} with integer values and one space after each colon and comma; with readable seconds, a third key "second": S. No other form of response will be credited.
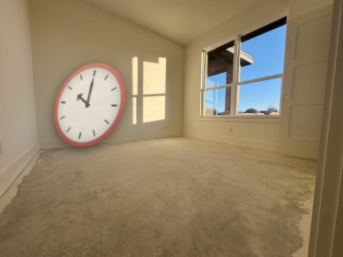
{"hour": 10, "minute": 0}
